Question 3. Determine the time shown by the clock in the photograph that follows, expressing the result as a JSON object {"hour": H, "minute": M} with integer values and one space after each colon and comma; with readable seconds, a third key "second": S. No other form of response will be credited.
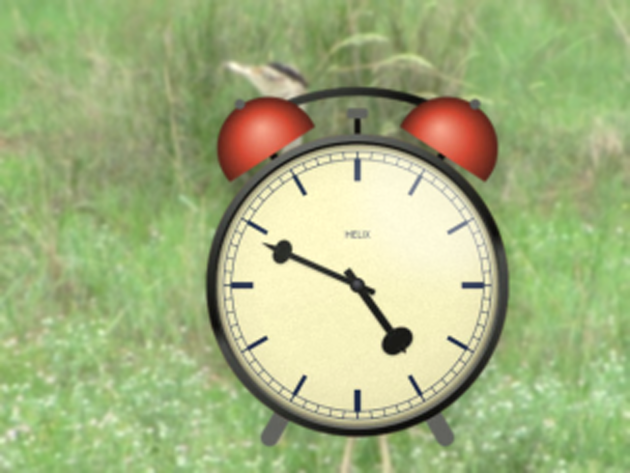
{"hour": 4, "minute": 49}
